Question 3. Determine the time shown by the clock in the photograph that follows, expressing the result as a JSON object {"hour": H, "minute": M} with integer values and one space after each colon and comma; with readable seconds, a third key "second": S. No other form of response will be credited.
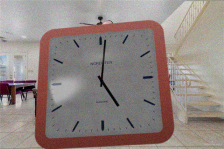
{"hour": 5, "minute": 1}
